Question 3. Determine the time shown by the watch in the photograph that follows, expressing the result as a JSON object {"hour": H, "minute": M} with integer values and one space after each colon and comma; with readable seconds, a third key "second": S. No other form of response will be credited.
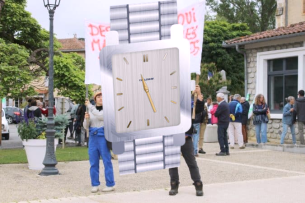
{"hour": 11, "minute": 27}
